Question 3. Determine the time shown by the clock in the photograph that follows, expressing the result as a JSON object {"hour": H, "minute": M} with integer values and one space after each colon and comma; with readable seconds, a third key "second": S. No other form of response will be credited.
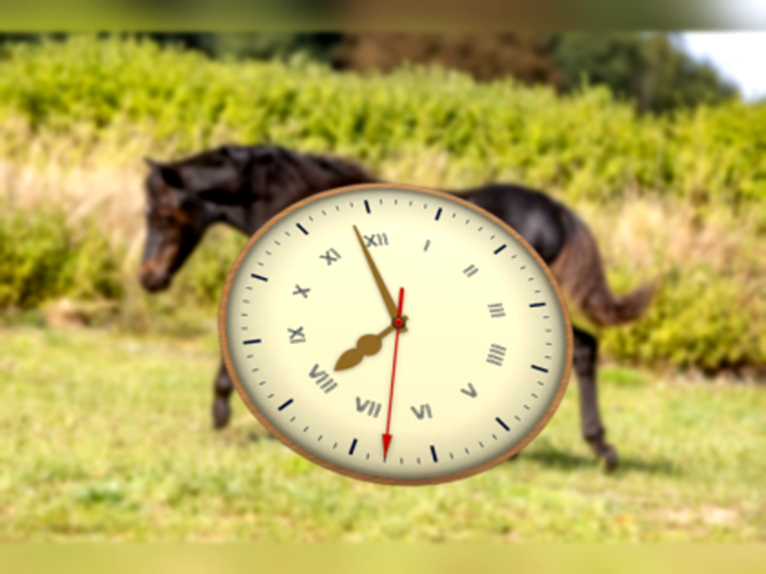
{"hour": 7, "minute": 58, "second": 33}
